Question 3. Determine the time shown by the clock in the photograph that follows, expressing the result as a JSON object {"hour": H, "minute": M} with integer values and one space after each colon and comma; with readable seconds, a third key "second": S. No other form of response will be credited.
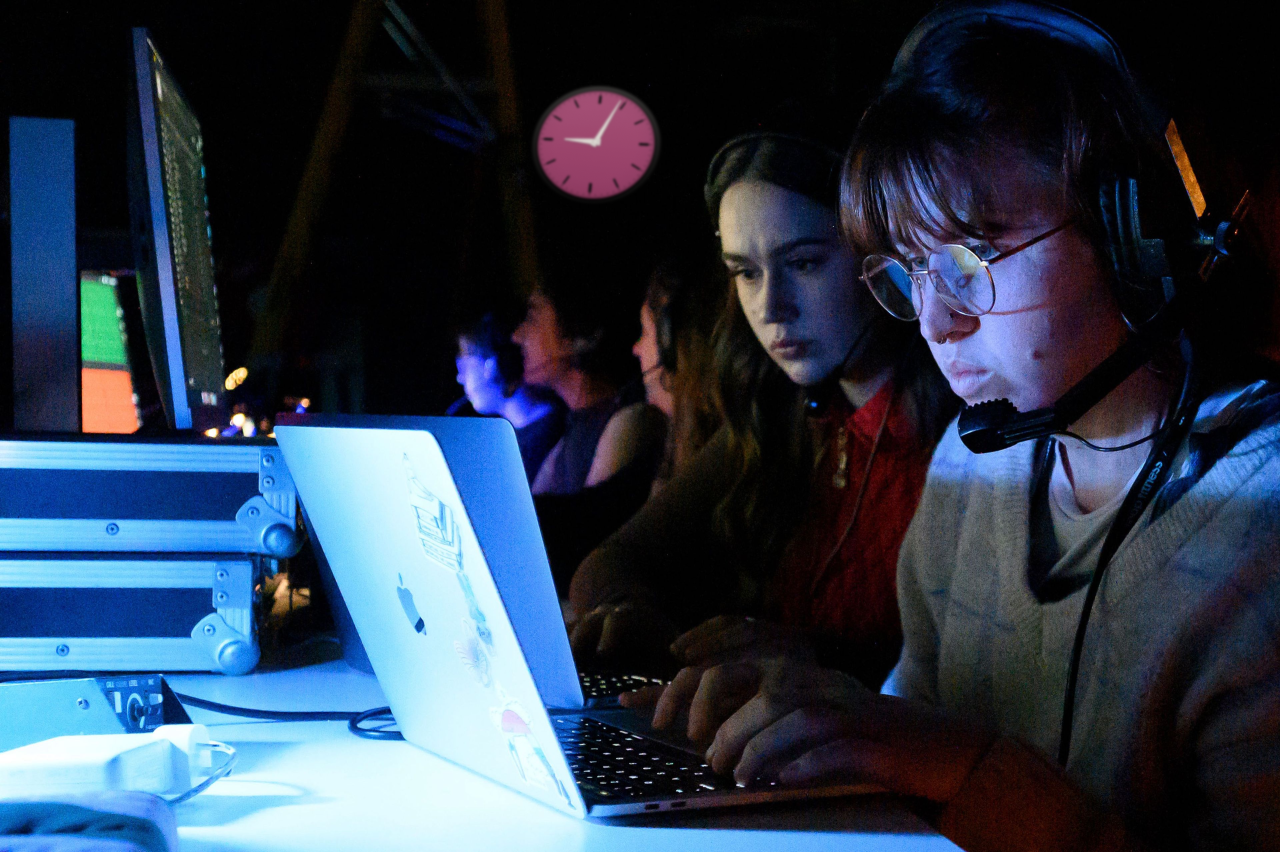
{"hour": 9, "minute": 4}
